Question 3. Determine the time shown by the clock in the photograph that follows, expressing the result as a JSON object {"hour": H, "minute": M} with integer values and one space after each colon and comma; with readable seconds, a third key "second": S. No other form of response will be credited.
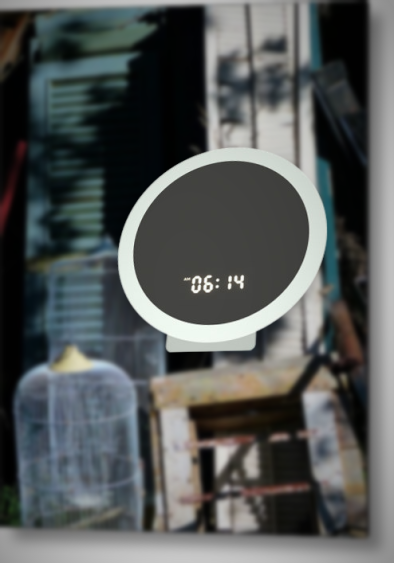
{"hour": 6, "minute": 14}
